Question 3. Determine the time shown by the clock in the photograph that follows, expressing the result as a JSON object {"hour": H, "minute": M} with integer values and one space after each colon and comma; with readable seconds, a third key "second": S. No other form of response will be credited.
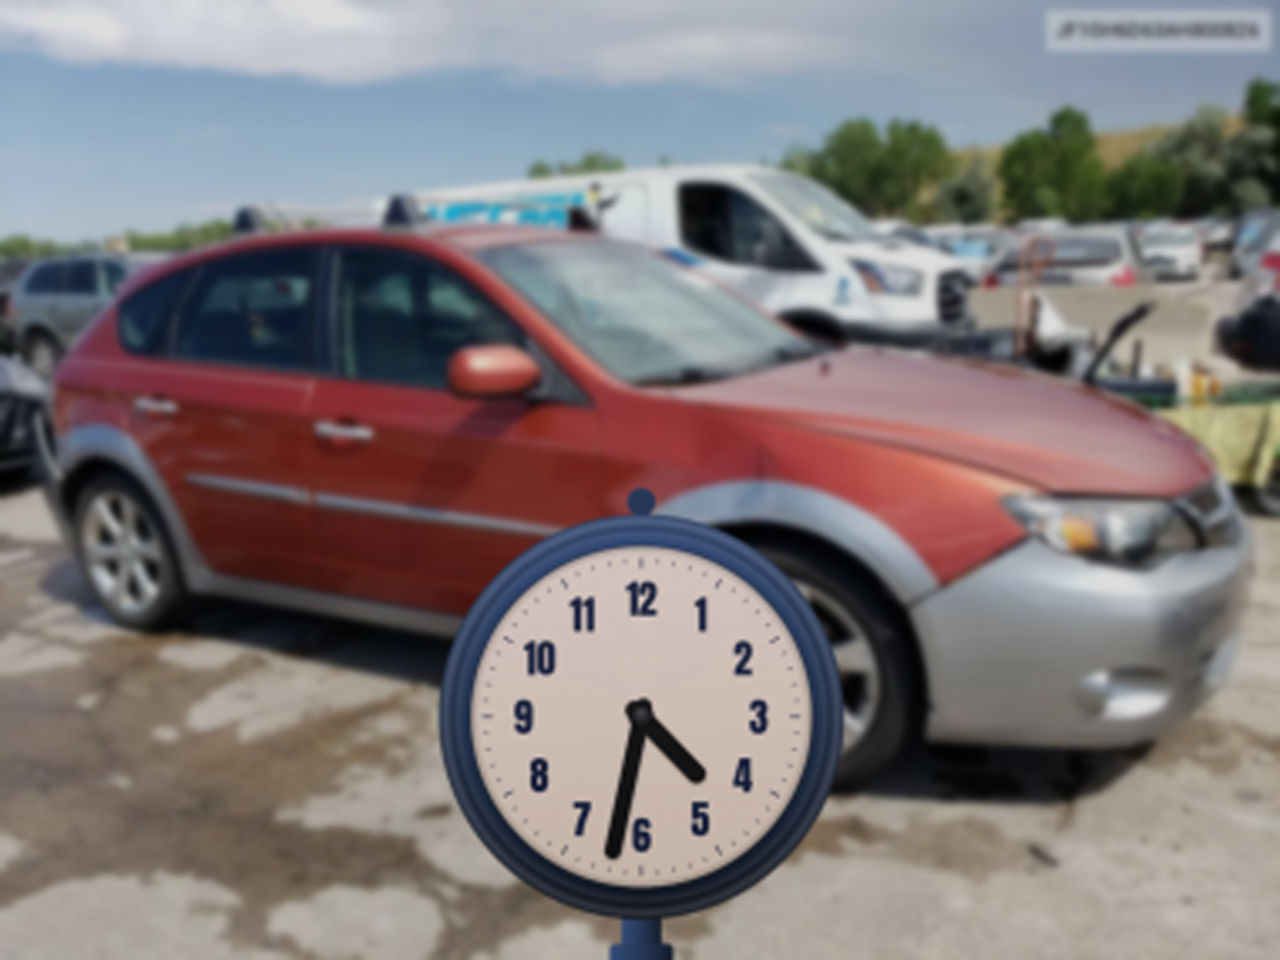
{"hour": 4, "minute": 32}
